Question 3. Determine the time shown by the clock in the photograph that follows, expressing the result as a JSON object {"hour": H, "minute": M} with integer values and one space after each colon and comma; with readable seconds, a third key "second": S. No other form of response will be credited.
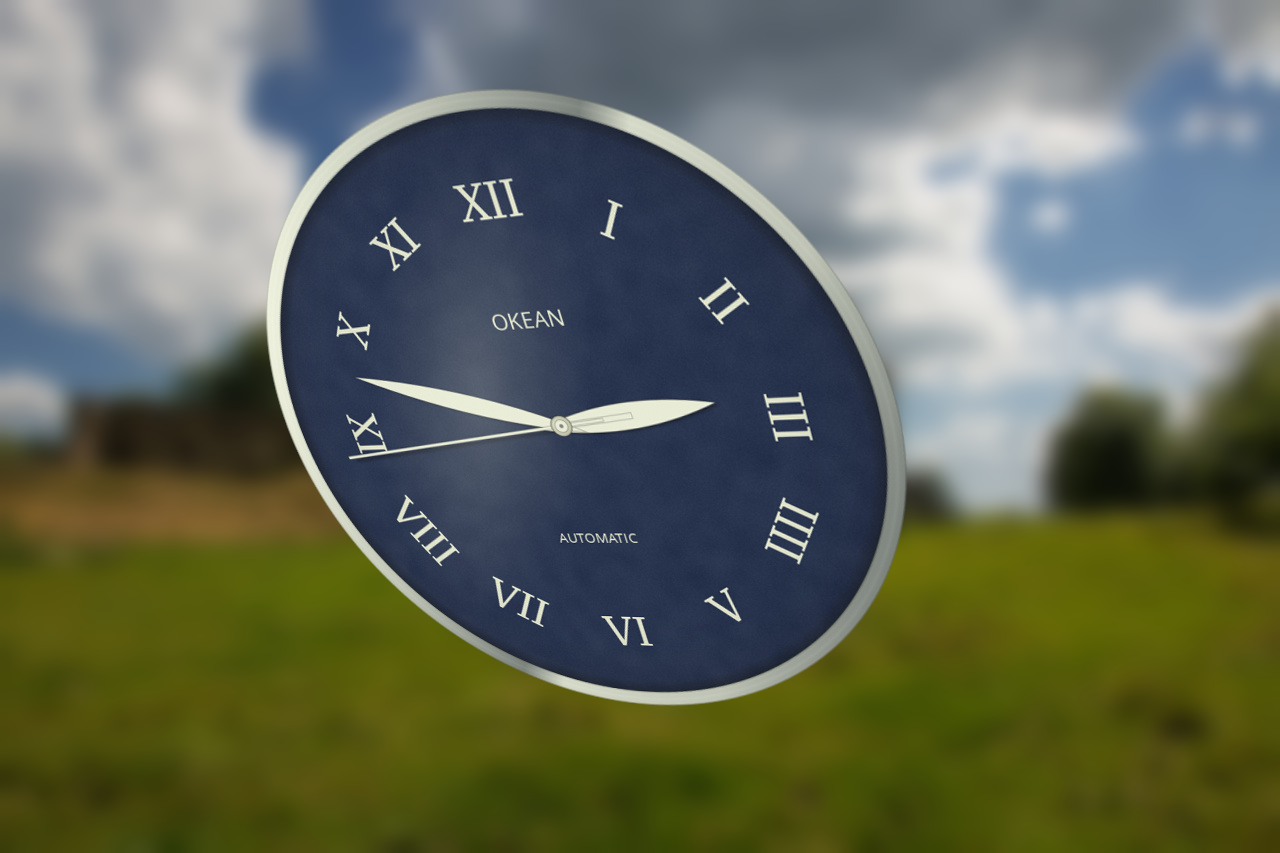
{"hour": 2, "minute": 47, "second": 44}
